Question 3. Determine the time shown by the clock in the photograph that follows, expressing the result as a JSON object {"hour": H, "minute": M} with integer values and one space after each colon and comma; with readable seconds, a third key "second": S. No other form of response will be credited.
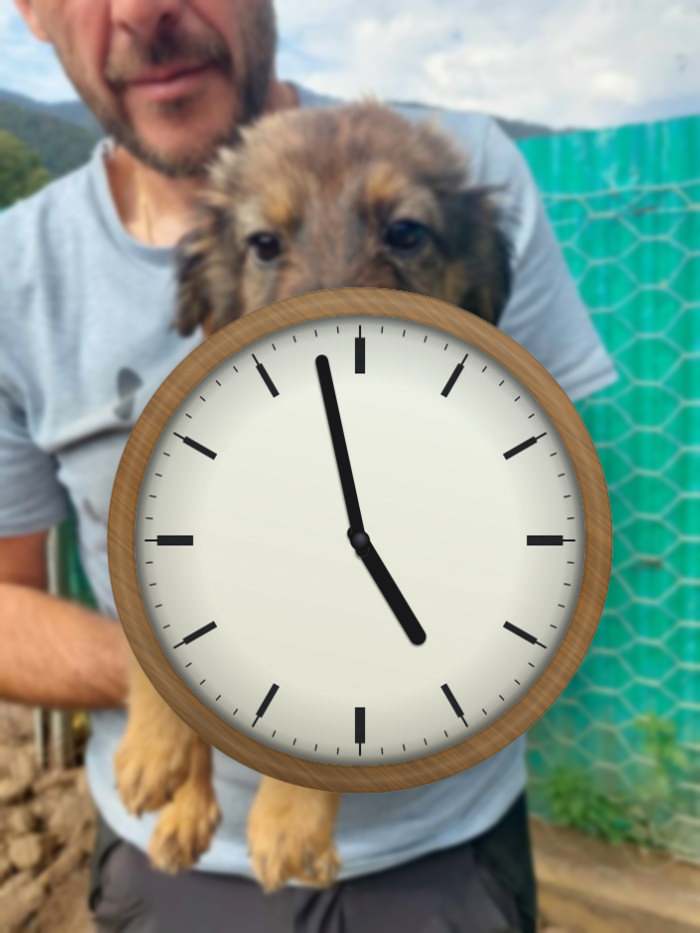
{"hour": 4, "minute": 58}
